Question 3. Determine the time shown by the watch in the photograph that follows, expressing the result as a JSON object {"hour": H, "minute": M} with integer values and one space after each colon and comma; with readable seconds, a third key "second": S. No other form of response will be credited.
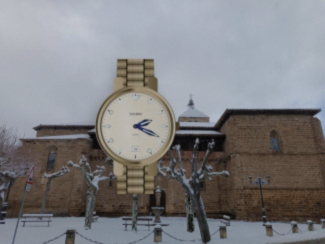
{"hour": 2, "minute": 19}
